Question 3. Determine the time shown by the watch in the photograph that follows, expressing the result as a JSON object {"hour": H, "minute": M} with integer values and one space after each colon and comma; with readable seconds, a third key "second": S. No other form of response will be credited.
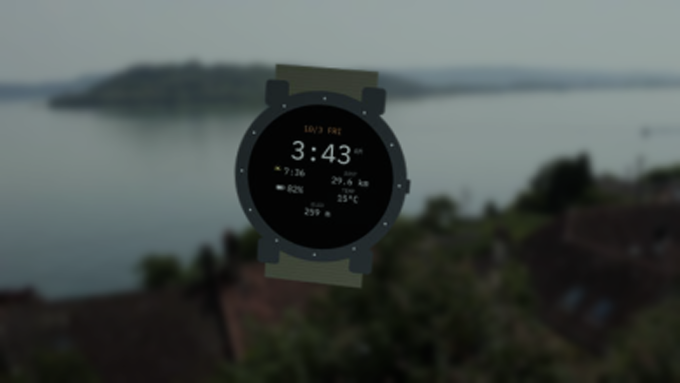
{"hour": 3, "minute": 43}
